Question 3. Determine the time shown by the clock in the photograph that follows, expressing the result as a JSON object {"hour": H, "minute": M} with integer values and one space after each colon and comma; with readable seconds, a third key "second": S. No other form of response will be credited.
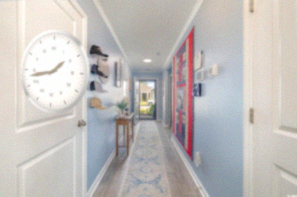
{"hour": 1, "minute": 43}
